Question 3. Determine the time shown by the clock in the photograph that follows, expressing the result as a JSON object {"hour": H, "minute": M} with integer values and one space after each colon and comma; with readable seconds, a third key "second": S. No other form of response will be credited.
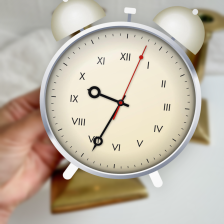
{"hour": 9, "minute": 34, "second": 3}
